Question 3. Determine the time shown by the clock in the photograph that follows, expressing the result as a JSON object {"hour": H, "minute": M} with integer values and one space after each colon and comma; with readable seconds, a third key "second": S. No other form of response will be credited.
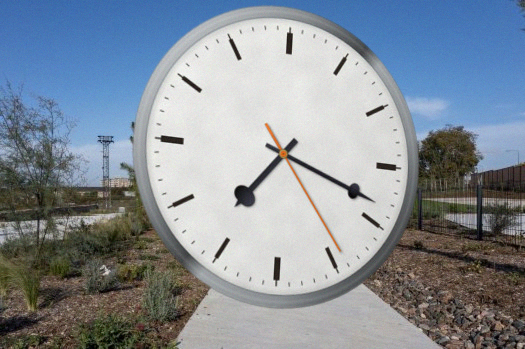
{"hour": 7, "minute": 18, "second": 24}
